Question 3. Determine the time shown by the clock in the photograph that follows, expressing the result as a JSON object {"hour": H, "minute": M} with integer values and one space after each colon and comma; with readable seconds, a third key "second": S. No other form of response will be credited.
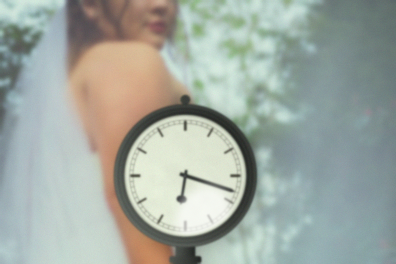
{"hour": 6, "minute": 18}
